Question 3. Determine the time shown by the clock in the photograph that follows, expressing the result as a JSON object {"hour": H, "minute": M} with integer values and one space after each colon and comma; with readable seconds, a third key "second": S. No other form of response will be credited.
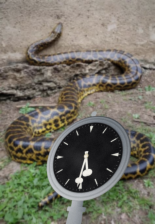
{"hour": 5, "minute": 31}
